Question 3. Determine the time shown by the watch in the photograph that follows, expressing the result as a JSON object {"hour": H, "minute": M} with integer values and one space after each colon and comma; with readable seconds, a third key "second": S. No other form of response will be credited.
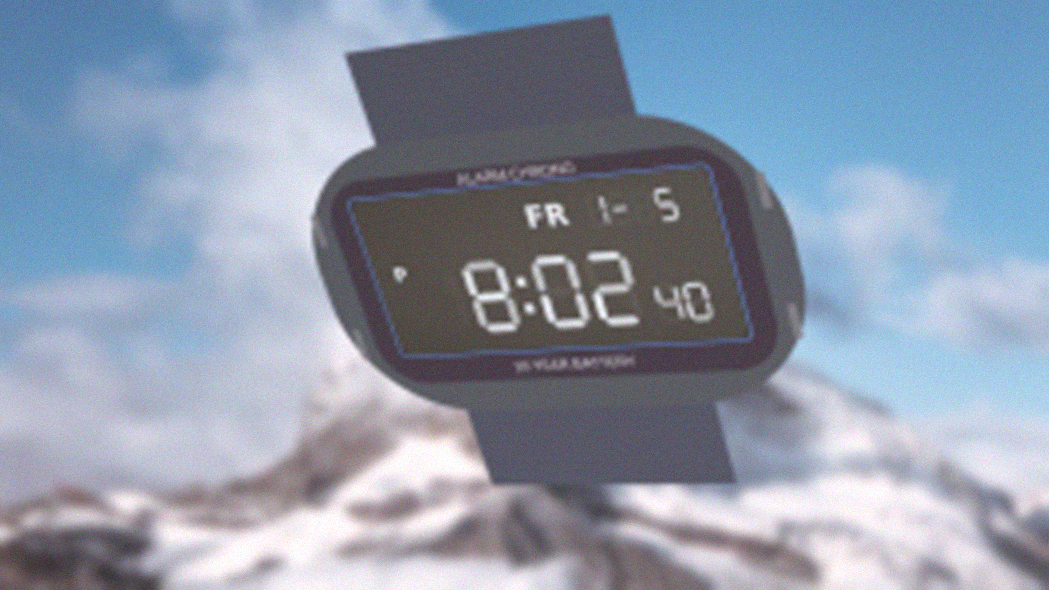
{"hour": 8, "minute": 2, "second": 40}
